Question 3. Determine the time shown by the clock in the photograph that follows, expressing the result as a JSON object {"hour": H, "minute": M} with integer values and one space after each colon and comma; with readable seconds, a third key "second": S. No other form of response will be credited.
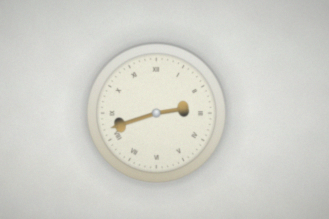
{"hour": 2, "minute": 42}
